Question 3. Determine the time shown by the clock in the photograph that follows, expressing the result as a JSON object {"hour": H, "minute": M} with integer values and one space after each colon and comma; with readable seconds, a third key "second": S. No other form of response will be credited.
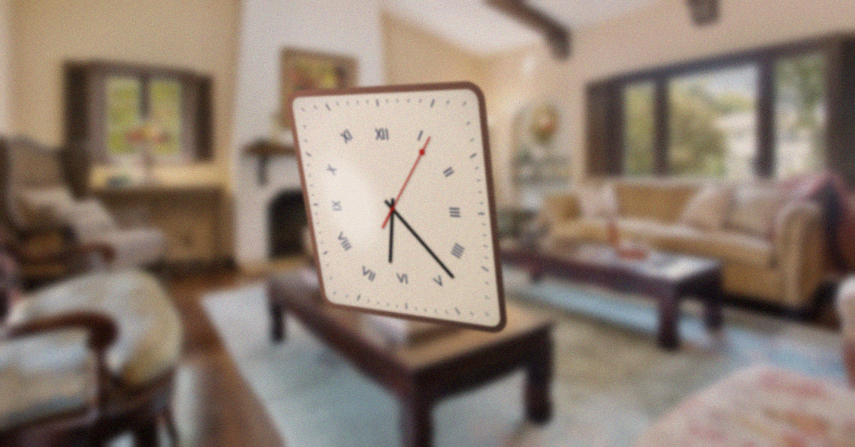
{"hour": 6, "minute": 23, "second": 6}
